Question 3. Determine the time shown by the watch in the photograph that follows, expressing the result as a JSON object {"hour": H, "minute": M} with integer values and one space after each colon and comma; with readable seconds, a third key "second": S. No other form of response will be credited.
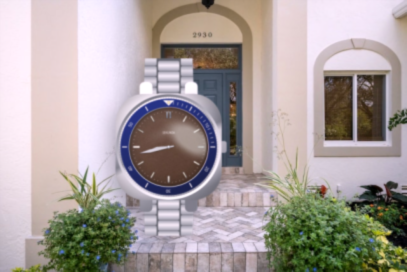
{"hour": 8, "minute": 43}
